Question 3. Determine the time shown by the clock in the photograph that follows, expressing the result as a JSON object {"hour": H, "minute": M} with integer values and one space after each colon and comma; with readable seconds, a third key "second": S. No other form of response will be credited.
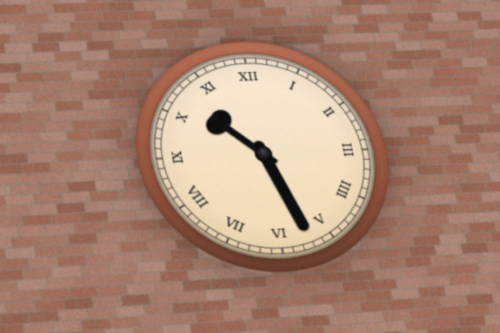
{"hour": 10, "minute": 27}
